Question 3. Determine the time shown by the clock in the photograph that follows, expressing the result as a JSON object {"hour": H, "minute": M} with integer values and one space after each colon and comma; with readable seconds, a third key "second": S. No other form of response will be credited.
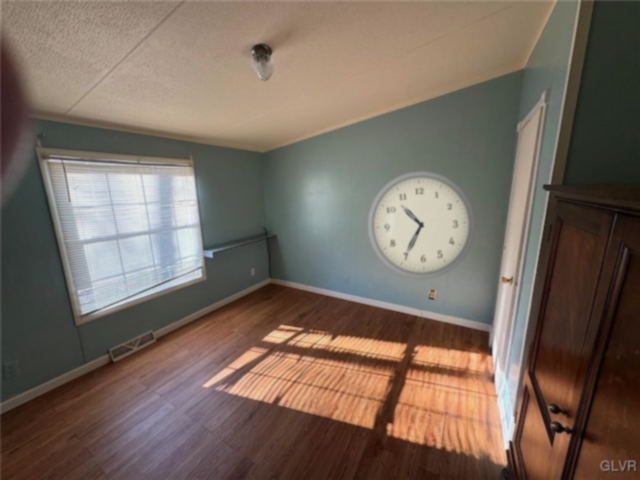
{"hour": 10, "minute": 35}
